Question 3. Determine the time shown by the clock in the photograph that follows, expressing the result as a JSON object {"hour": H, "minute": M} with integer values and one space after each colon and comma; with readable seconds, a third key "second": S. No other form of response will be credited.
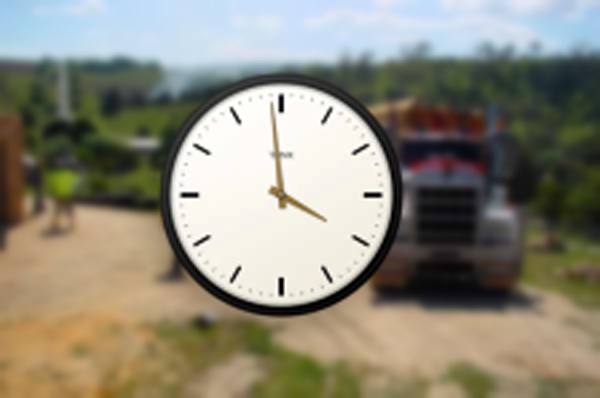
{"hour": 3, "minute": 59}
